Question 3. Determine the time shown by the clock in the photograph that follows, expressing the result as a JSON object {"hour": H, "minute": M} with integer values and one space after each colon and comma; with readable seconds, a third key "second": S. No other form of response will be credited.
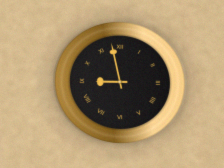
{"hour": 8, "minute": 58}
